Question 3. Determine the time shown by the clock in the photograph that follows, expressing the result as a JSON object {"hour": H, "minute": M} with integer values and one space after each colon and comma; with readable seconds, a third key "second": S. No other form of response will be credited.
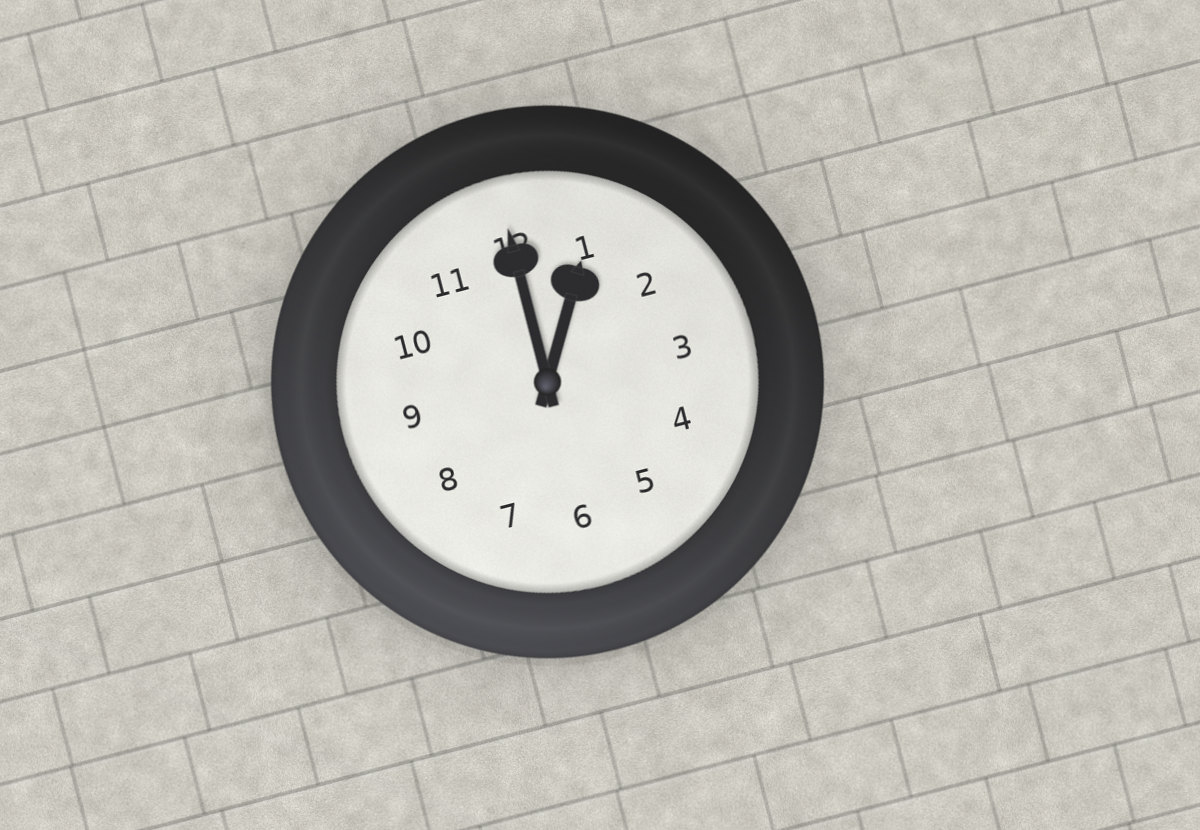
{"hour": 1, "minute": 0}
